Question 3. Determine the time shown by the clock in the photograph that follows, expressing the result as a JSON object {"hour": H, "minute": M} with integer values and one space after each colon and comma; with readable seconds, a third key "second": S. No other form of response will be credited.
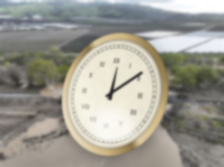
{"hour": 12, "minute": 9}
